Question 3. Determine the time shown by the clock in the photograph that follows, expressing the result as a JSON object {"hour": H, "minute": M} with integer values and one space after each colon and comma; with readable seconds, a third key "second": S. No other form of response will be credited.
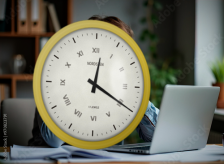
{"hour": 12, "minute": 20}
